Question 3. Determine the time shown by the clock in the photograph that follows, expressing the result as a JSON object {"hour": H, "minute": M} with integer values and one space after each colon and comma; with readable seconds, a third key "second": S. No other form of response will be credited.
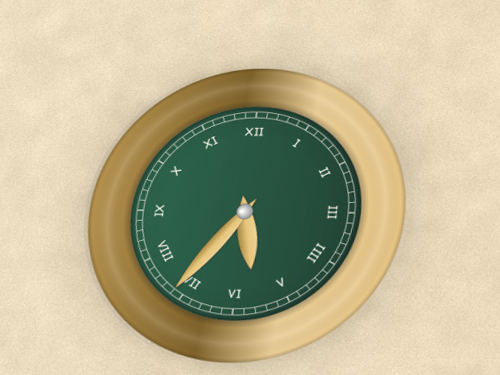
{"hour": 5, "minute": 36}
